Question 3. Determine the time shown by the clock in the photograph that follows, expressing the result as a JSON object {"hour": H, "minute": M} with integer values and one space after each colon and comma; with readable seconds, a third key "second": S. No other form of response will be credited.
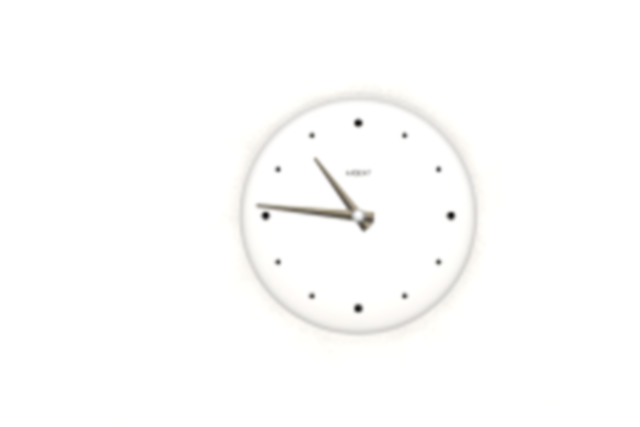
{"hour": 10, "minute": 46}
